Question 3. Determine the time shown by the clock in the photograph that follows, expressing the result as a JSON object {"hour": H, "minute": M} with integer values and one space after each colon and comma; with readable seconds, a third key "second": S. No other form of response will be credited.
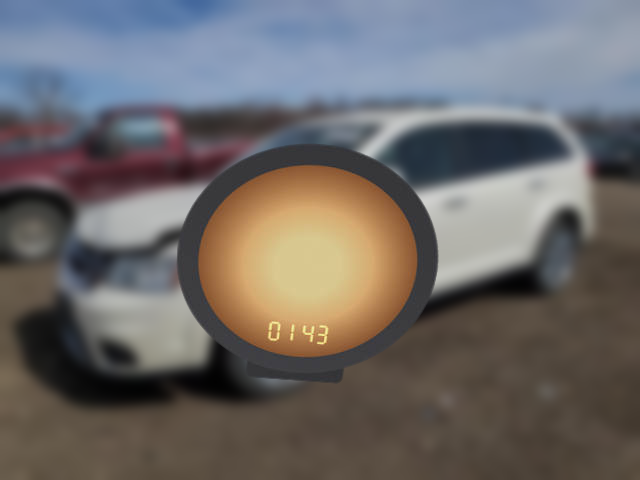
{"hour": 1, "minute": 43}
